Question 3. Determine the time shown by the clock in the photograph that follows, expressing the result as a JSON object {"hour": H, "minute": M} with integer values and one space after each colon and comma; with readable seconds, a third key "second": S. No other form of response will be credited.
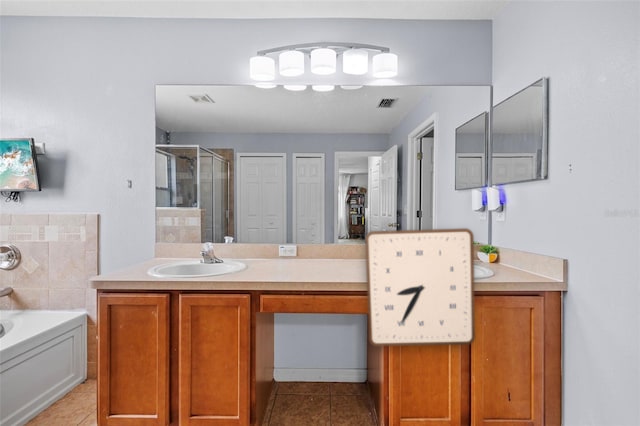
{"hour": 8, "minute": 35}
